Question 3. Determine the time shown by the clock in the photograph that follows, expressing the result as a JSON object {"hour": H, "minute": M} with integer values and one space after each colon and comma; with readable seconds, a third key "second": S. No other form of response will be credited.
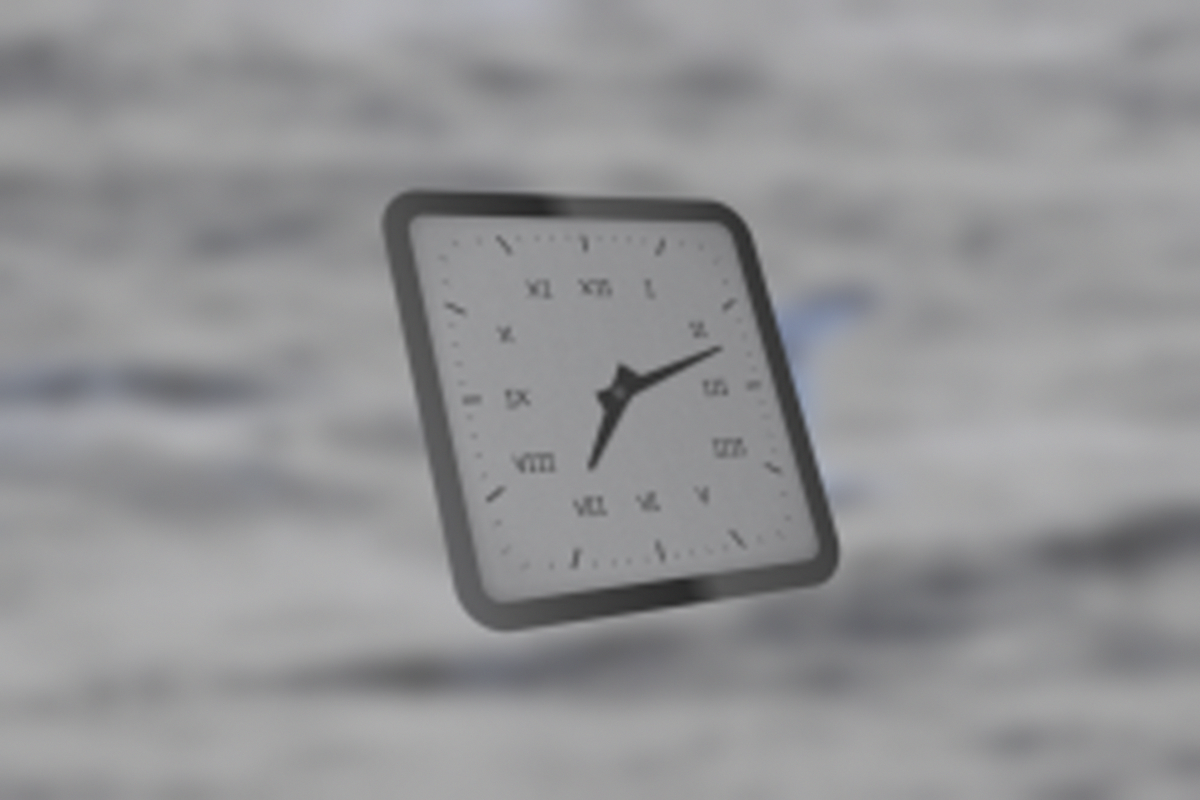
{"hour": 7, "minute": 12}
